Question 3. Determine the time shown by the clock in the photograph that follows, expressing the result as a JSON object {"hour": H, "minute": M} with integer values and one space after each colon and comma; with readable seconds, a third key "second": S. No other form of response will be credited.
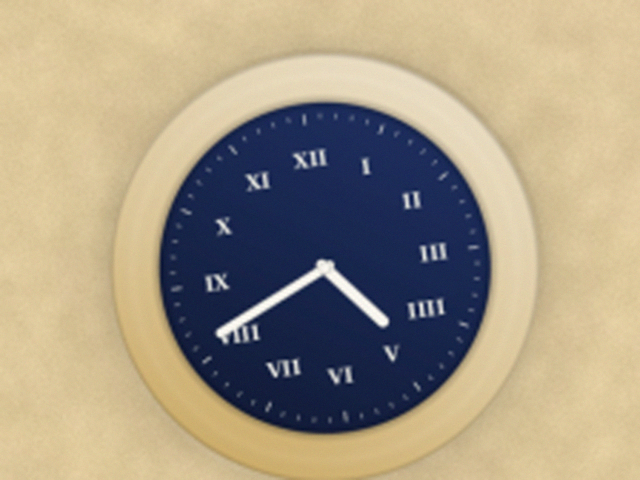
{"hour": 4, "minute": 41}
